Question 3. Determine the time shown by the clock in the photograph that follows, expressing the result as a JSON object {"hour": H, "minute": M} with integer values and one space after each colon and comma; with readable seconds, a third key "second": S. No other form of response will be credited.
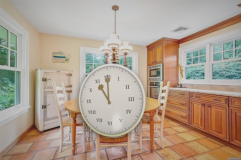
{"hour": 11, "minute": 0}
